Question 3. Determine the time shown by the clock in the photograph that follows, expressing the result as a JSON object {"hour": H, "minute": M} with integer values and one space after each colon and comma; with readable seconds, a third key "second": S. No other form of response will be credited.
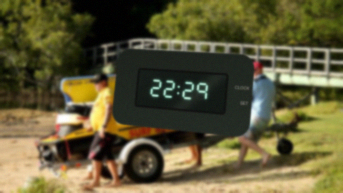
{"hour": 22, "minute": 29}
